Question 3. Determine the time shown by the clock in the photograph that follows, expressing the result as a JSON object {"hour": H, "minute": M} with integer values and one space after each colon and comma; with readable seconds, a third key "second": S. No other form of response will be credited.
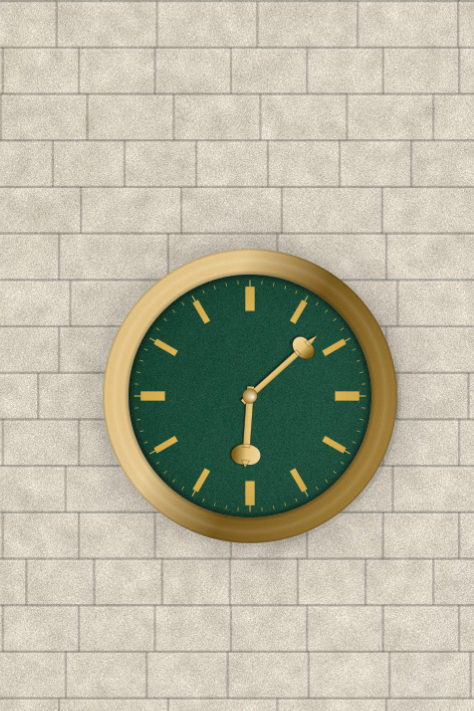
{"hour": 6, "minute": 8}
